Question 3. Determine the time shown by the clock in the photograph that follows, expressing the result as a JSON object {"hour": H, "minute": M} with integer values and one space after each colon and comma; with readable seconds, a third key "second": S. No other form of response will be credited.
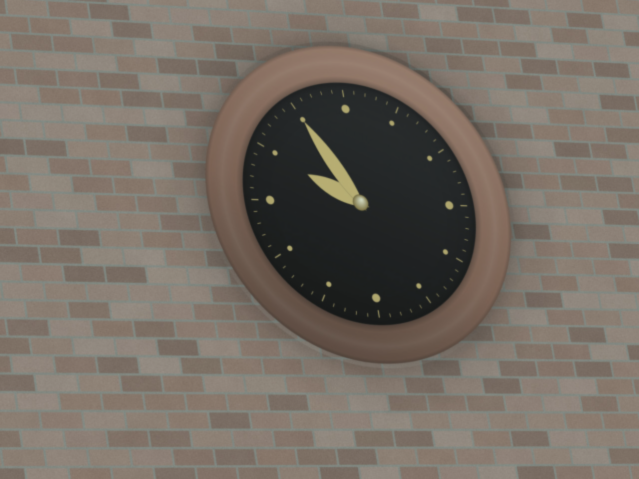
{"hour": 9, "minute": 55}
